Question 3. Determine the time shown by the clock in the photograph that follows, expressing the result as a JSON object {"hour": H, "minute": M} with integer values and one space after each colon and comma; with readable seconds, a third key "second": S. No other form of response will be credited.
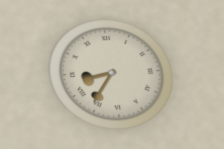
{"hour": 8, "minute": 36}
